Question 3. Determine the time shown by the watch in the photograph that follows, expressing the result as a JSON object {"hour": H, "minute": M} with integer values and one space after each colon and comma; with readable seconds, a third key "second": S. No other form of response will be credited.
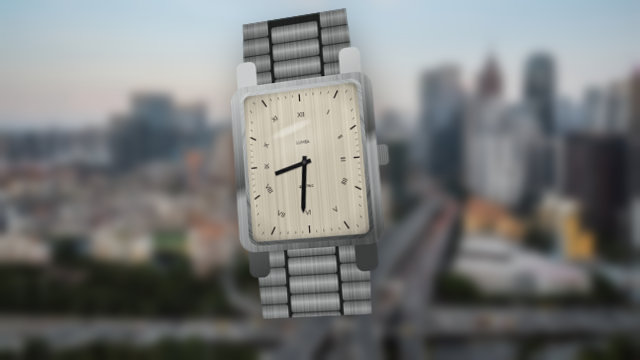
{"hour": 8, "minute": 31}
